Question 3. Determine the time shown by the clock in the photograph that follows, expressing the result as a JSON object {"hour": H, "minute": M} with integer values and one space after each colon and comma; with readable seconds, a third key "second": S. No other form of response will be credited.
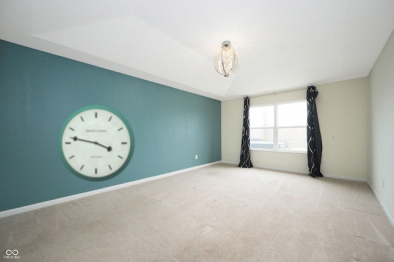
{"hour": 3, "minute": 47}
